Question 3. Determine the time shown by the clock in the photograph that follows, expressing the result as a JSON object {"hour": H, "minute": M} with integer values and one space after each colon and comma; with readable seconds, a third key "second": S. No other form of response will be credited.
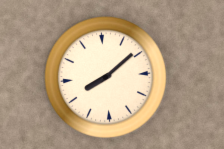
{"hour": 8, "minute": 9}
